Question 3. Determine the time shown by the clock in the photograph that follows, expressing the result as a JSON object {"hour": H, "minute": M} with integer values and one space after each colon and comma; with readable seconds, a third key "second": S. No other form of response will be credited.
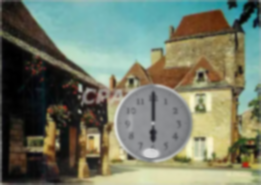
{"hour": 6, "minute": 0}
